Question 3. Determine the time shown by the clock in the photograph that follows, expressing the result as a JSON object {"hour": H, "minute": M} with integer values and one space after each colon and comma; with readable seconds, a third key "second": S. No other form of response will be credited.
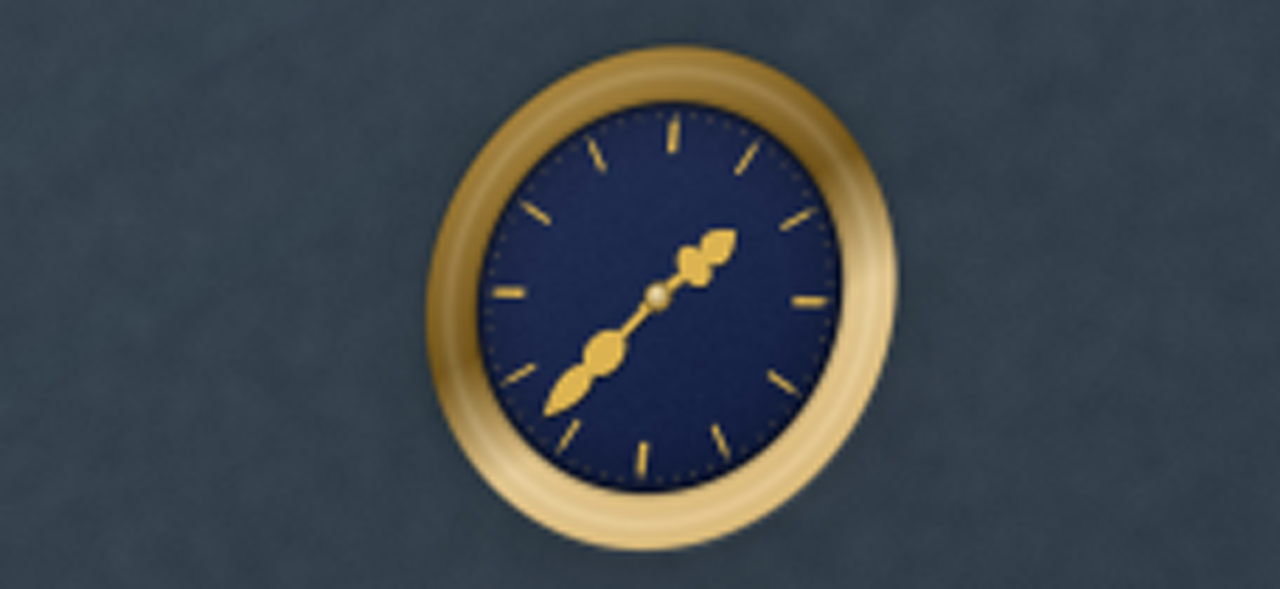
{"hour": 1, "minute": 37}
